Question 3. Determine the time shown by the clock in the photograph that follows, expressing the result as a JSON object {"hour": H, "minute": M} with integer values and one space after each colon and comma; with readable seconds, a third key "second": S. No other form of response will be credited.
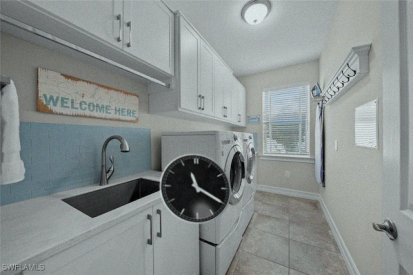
{"hour": 11, "minute": 20}
